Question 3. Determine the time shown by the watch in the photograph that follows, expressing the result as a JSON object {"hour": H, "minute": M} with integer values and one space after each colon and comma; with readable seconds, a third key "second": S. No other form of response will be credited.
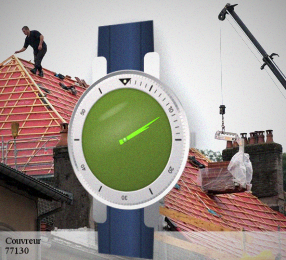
{"hour": 2, "minute": 10}
